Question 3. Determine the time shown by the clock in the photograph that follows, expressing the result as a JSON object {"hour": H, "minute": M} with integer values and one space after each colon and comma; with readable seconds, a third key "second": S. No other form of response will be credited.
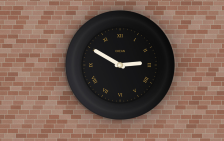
{"hour": 2, "minute": 50}
